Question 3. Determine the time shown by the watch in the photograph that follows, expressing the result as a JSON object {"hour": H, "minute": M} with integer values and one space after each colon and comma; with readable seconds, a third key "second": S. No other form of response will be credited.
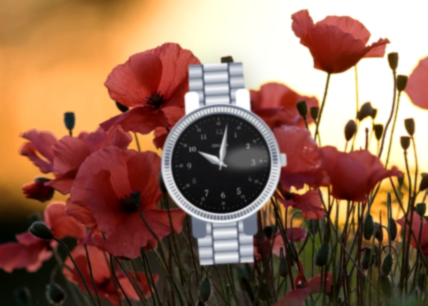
{"hour": 10, "minute": 2}
